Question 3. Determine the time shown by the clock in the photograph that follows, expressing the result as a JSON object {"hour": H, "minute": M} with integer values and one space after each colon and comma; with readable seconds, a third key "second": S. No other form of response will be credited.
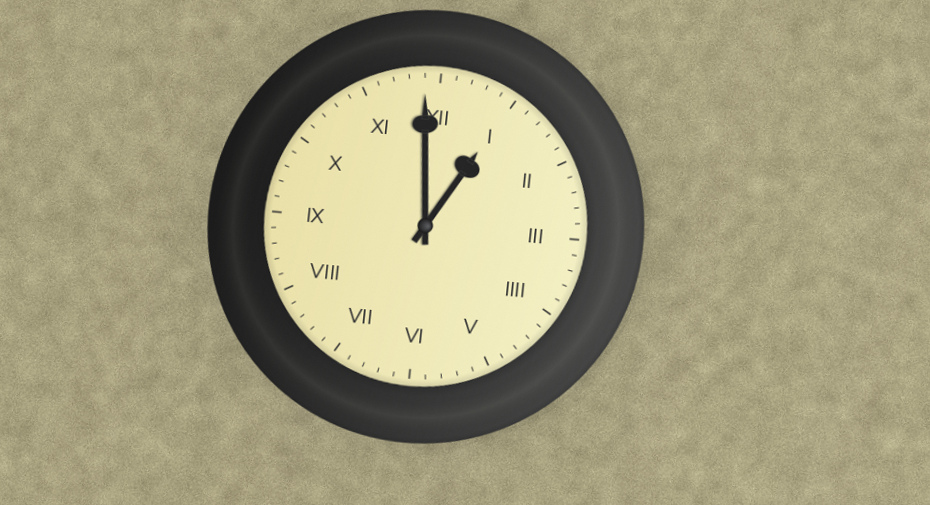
{"hour": 12, "minute": 59}
